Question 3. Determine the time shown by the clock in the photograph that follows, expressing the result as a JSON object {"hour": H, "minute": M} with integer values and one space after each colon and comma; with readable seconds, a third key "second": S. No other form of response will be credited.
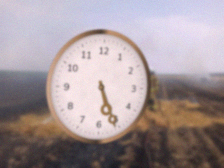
{"hour": 5, "minute": 26}
